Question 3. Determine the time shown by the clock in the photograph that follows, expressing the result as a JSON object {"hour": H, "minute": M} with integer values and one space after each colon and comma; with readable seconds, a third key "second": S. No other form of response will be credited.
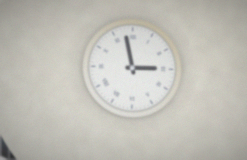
{"hour": 2, "minute": 58}
